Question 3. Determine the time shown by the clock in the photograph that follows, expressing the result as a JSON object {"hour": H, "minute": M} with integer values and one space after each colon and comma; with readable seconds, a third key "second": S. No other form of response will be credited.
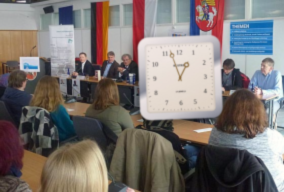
{"hour": 12, "minute": 57}
